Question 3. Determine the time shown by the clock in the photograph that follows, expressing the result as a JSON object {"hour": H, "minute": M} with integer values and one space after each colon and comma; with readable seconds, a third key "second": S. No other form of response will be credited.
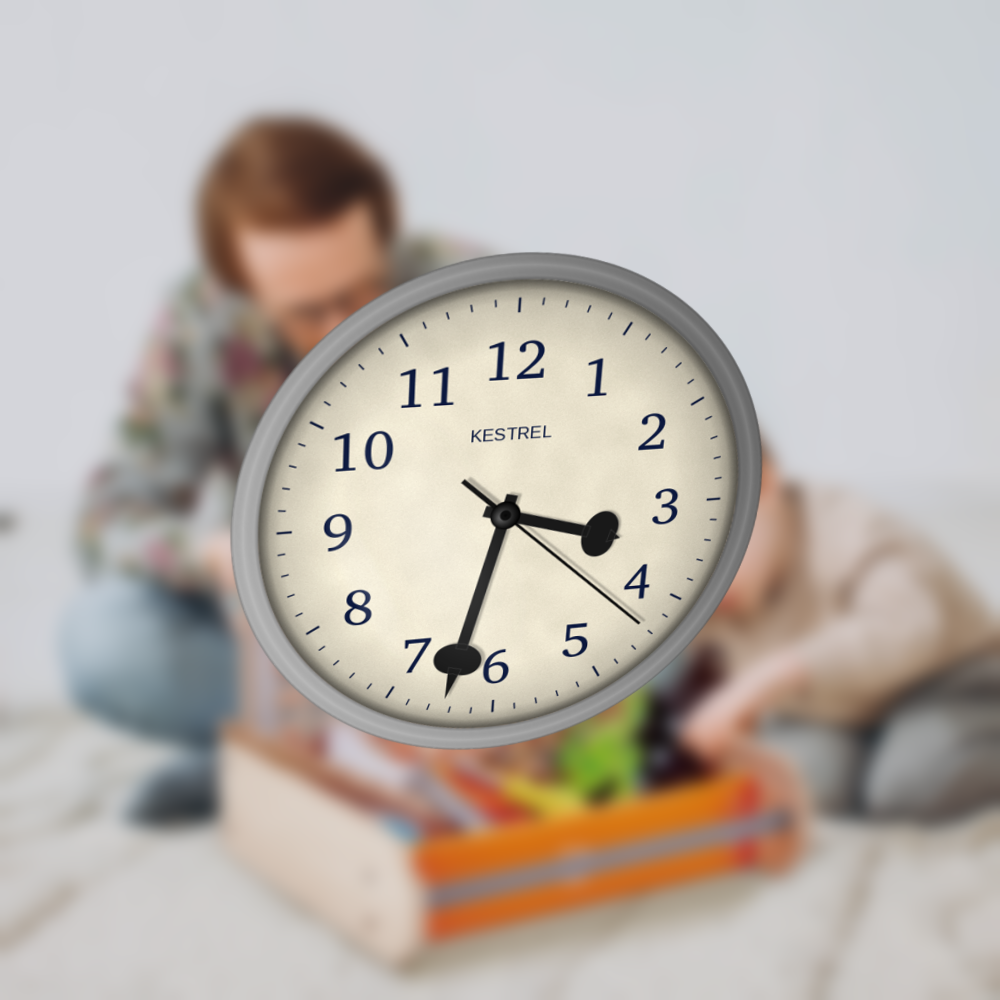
{"hour": 3, "minute": 32, "second": 22}
